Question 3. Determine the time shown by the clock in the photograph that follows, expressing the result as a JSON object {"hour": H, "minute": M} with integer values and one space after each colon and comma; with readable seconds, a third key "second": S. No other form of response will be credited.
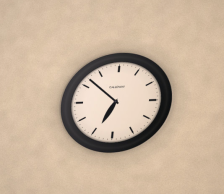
{"hour": 6, "minute": 52}
